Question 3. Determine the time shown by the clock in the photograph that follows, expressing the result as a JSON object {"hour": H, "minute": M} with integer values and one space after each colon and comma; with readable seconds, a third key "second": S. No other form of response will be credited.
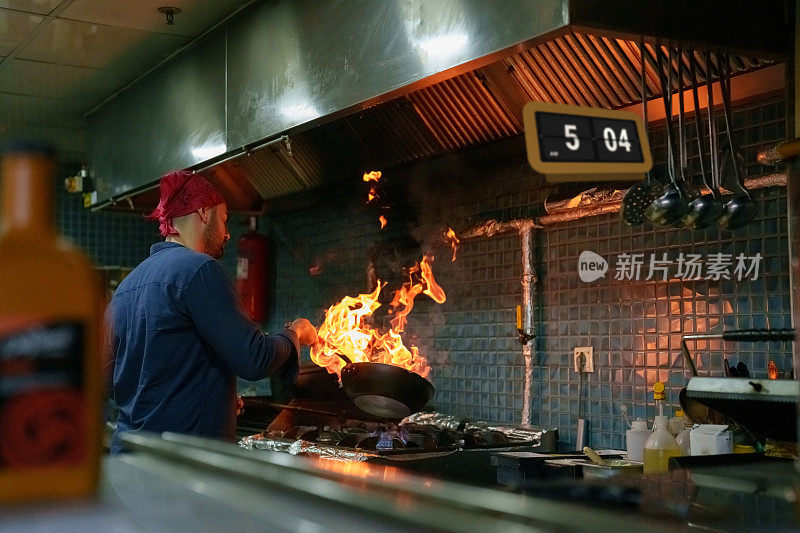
{"hour": 5, "minute": 4}
